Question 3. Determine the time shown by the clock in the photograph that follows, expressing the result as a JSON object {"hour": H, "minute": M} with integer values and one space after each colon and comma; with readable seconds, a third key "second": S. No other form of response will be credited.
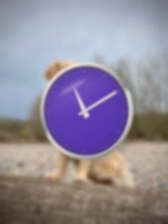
{"hour": 11, "minute": 10}
